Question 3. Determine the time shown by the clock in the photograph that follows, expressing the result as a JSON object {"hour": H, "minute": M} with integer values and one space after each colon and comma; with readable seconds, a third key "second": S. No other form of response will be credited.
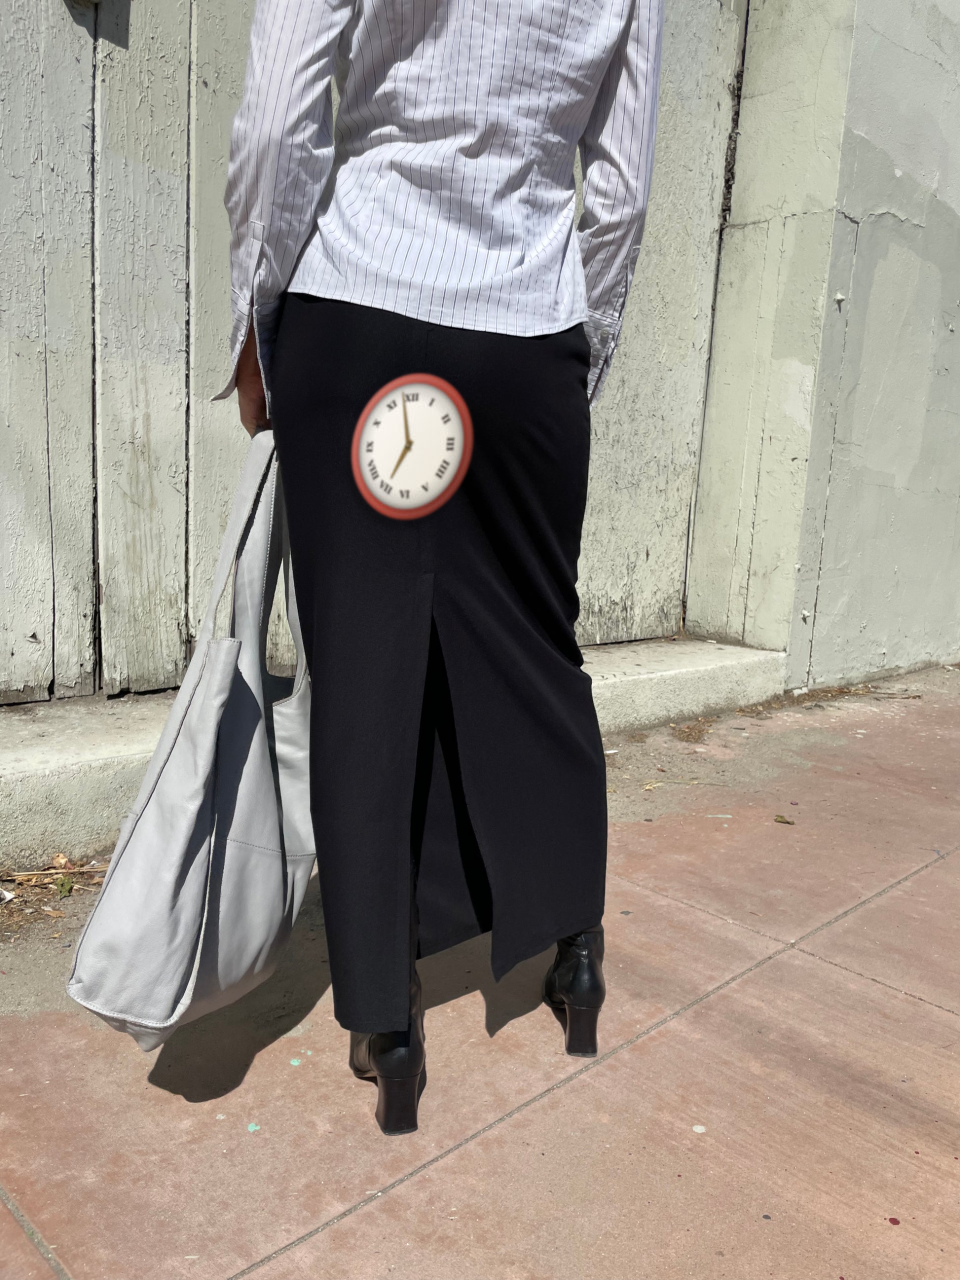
{"hour": 6, "minute": 58}
